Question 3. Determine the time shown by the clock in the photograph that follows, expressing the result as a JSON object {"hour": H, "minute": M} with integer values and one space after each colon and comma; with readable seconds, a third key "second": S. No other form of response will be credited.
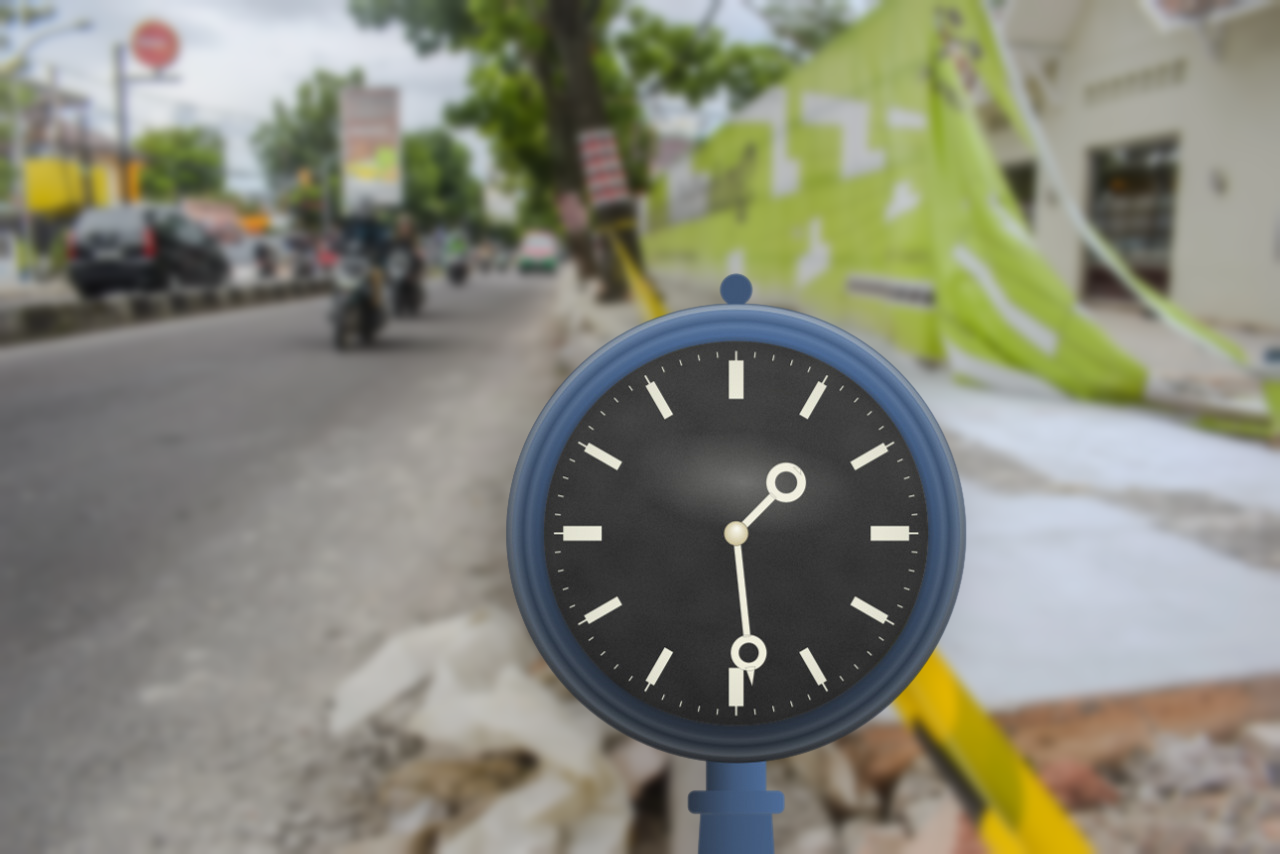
{"hour": 1, "minute": 29}
